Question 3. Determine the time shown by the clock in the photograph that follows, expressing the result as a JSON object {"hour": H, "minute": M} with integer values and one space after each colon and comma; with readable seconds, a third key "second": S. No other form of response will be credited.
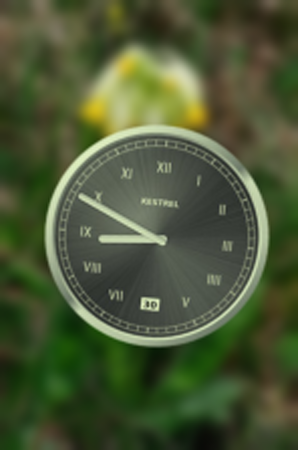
{"hour": 8, "minute": 49}
